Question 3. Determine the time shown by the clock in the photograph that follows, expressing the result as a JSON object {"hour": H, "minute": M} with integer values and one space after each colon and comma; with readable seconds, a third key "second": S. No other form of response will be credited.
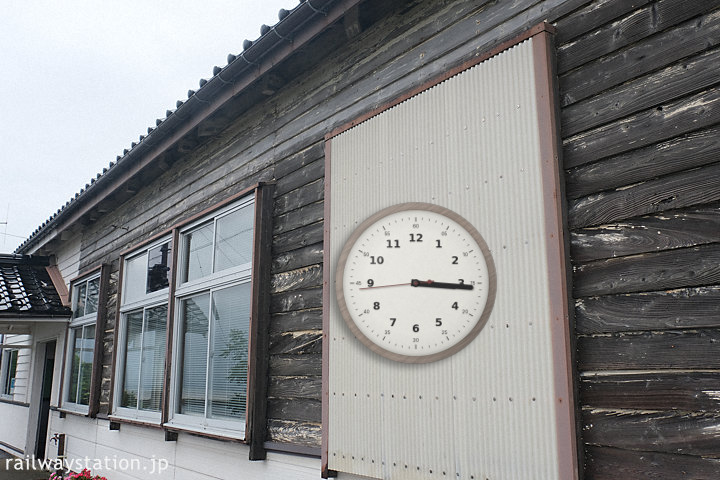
{"hour": 3, "minute": 15, "second": 44}
